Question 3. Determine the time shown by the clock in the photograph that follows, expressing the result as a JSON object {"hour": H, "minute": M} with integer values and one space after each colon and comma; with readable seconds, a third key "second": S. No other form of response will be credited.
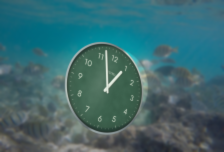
{"hour": 12, "minute": 57}
